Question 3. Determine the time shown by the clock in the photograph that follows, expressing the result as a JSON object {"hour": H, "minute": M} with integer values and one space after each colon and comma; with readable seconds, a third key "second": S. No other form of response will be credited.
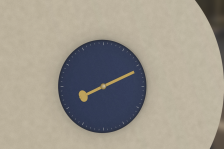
{"hour": 8, "minute": 11}
